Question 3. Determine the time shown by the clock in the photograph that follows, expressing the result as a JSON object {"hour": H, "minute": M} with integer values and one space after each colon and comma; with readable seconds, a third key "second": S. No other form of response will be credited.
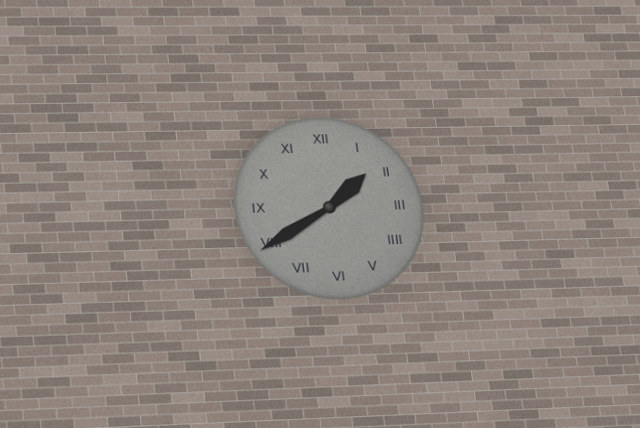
{"hour": 1, "minute": 40}
